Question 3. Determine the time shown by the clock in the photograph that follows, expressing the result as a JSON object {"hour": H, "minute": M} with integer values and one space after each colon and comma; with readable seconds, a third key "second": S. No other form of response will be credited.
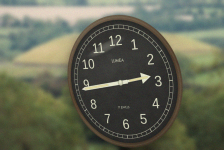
{"hour": 2, "minute": 44}
